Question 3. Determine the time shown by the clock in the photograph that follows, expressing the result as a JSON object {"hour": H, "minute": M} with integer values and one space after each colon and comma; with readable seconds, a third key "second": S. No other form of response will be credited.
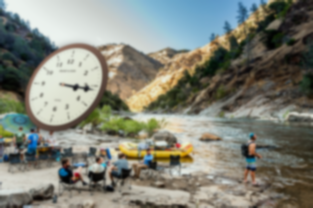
{"hour": 3, "minute": 16}
